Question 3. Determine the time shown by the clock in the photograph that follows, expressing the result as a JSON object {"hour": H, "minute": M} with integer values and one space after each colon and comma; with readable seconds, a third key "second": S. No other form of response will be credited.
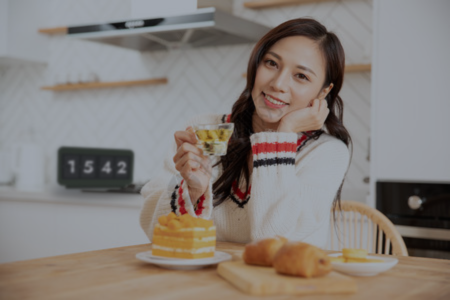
{"hour": 15, "minute": 42}
